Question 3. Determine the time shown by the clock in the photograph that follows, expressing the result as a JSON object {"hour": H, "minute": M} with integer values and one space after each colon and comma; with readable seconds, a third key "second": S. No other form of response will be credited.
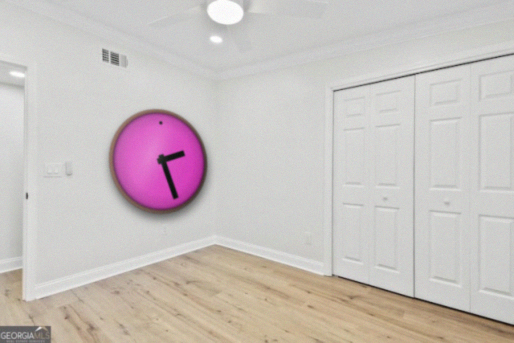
{"hour": 2, "minute": 27}
